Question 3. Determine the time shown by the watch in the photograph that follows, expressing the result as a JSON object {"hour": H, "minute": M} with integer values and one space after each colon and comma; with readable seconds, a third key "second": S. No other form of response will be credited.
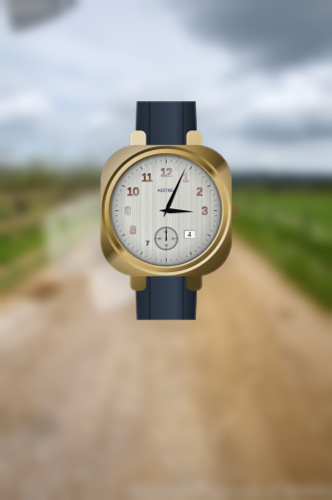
{"hour": 3, "minute": 4}
